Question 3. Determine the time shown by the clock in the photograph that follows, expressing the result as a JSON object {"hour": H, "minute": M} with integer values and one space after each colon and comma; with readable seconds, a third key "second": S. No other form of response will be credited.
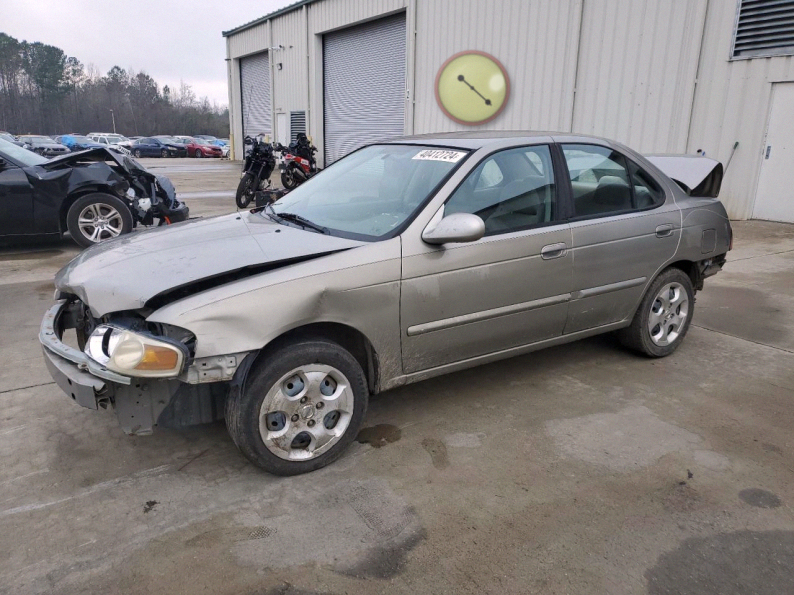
{"hour": 10, "minute": 22}
